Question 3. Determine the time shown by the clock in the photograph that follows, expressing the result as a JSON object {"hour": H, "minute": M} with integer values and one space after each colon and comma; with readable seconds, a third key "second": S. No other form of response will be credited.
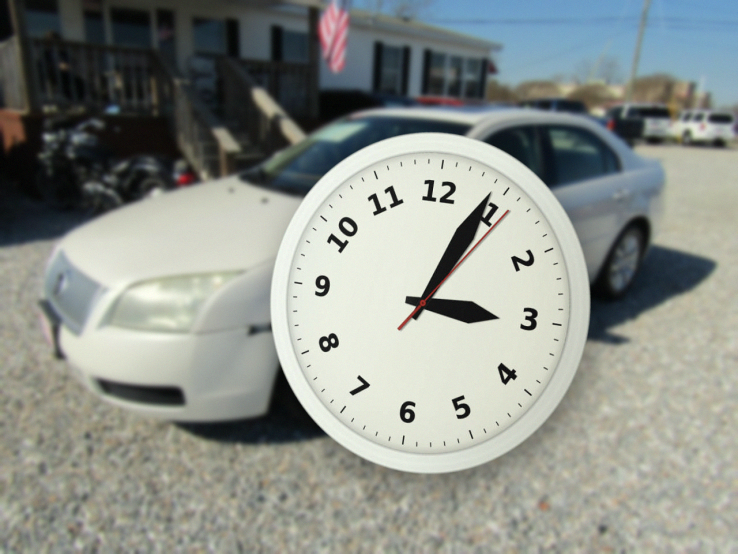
{"hour": 3, "minute": 4, "second": 6}
